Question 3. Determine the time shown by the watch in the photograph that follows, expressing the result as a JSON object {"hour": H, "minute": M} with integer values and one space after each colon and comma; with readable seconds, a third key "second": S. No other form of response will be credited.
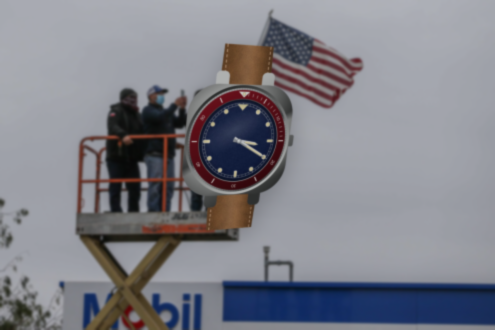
{"hour": 3, "minute": 20}
